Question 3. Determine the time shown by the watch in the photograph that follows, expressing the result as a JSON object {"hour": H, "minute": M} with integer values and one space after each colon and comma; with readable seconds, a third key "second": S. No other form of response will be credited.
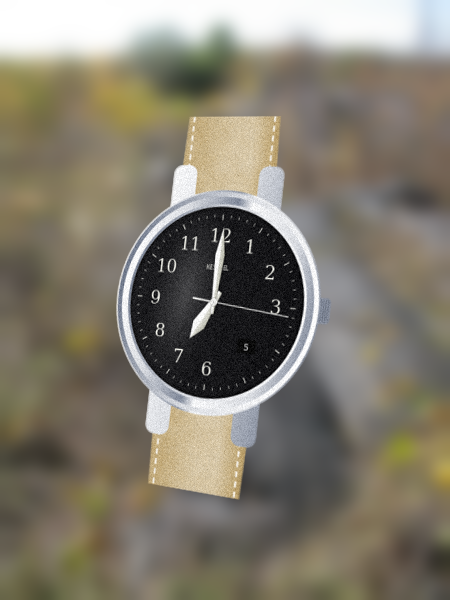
{"hour": 7, "minute": 0, "second": 16}
